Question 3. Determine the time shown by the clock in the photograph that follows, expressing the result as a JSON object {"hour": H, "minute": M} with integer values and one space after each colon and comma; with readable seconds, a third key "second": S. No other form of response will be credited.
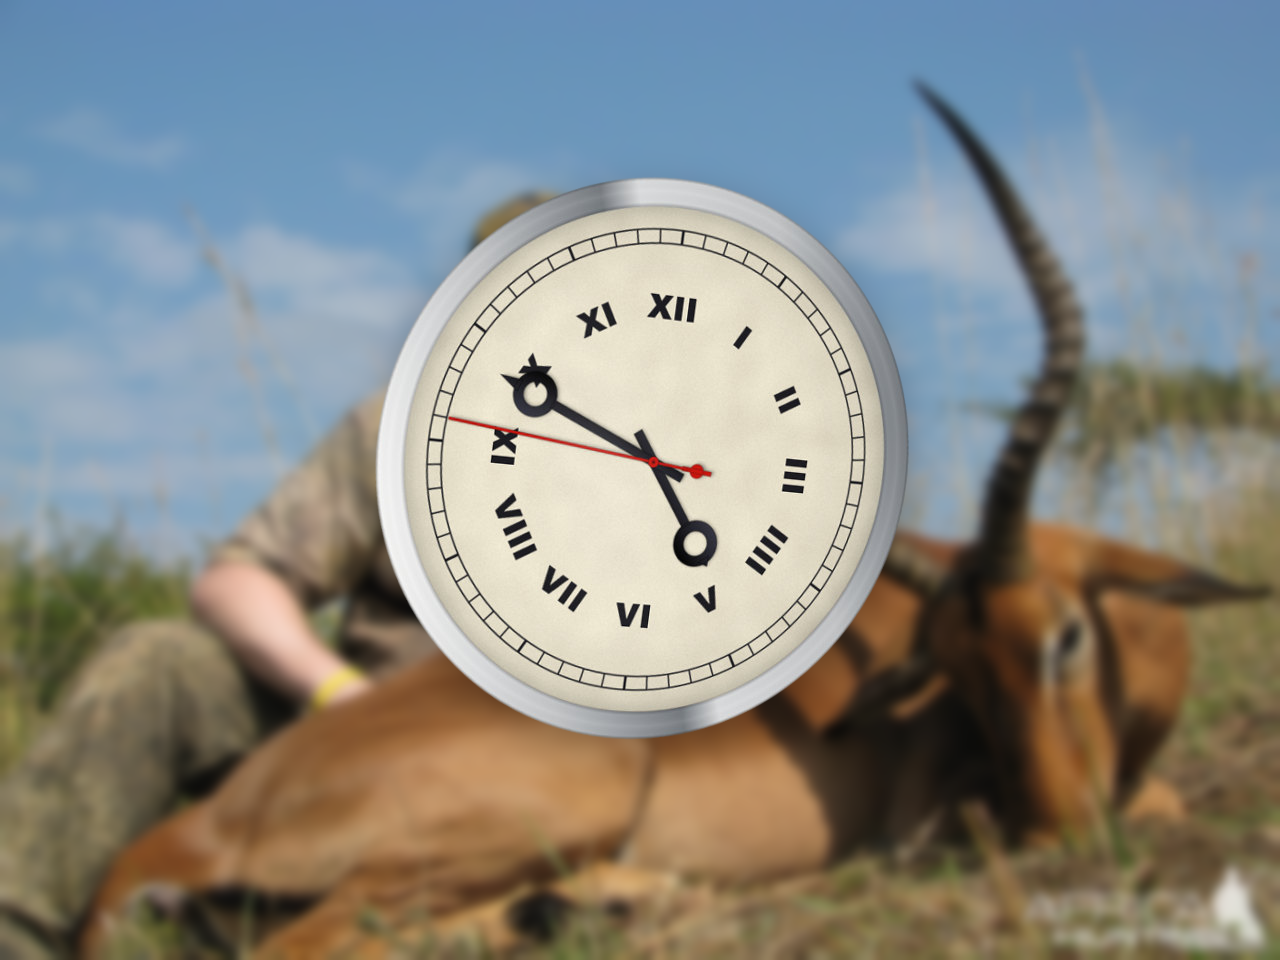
{"hour": 4, "minute": 48, "second": 46}
